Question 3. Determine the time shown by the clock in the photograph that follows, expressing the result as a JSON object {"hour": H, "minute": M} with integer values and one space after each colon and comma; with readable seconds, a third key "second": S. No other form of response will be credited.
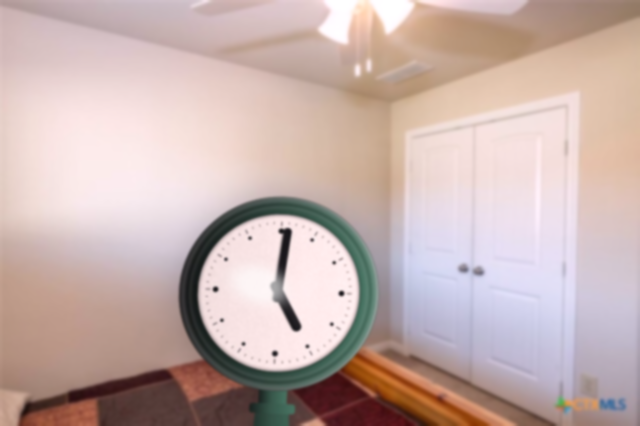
{"hour": 5, "minute": 1}
